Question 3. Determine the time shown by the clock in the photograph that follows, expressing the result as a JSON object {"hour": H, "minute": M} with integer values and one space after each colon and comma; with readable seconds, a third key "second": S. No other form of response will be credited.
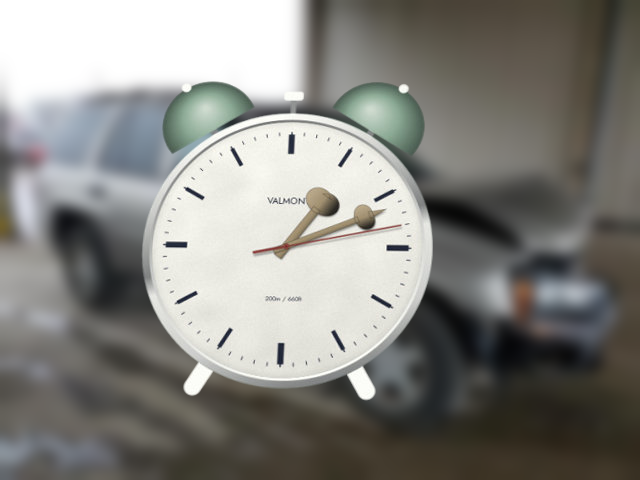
{"hour": 1, "minute": 11, "second": 13}
